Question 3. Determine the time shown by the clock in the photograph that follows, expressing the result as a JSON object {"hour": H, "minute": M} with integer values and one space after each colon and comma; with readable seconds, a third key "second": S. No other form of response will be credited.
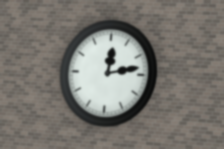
{"hour": 12, "minute": 13}
